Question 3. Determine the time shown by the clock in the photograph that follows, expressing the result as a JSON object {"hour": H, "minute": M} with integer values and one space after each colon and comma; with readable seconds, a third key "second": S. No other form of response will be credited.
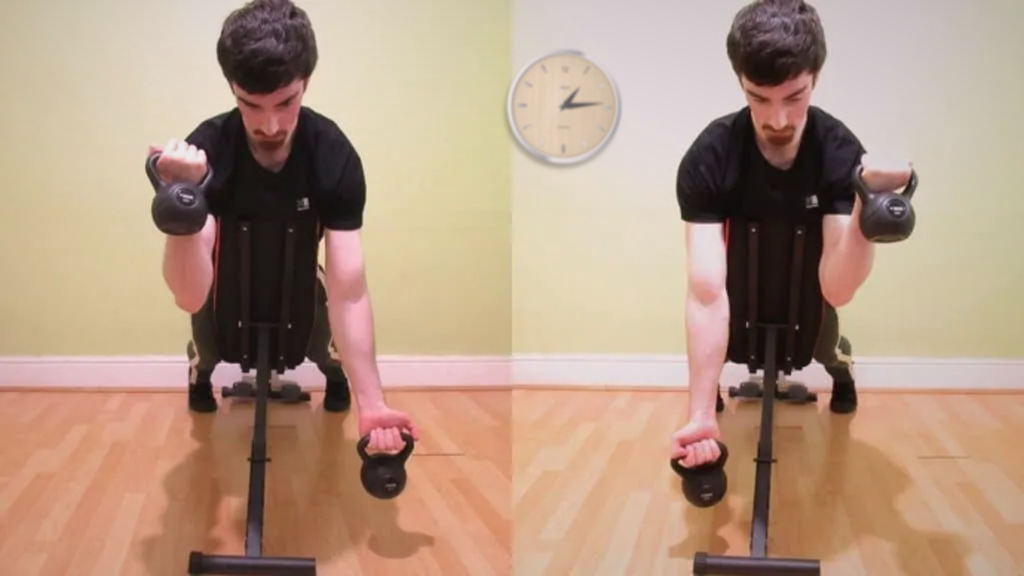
{"hour": 1, "minute": 14}
